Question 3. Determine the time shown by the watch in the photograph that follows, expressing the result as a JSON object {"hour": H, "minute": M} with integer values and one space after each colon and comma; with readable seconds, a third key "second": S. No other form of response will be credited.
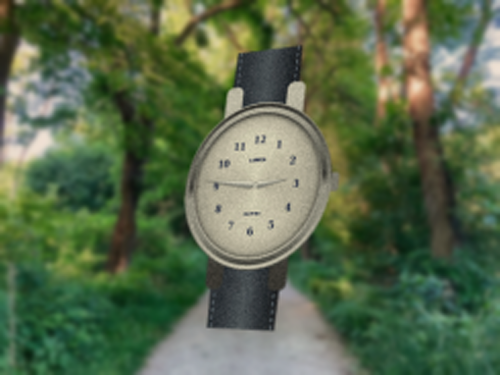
{"hour": 2, "minute": 46}
